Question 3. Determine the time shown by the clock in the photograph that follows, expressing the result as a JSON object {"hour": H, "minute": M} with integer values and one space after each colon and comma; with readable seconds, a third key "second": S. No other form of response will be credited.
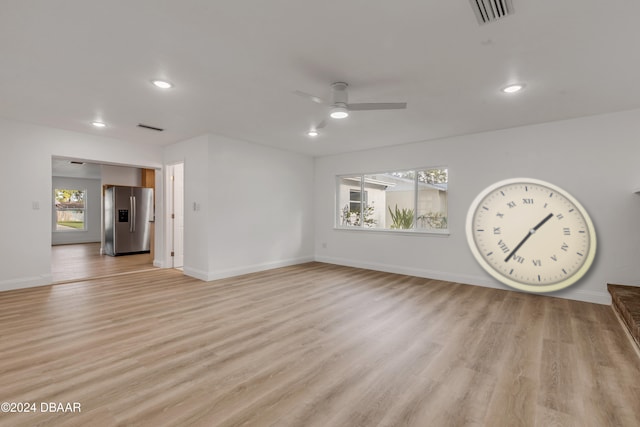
{"hour": 1, "minute": 37}
